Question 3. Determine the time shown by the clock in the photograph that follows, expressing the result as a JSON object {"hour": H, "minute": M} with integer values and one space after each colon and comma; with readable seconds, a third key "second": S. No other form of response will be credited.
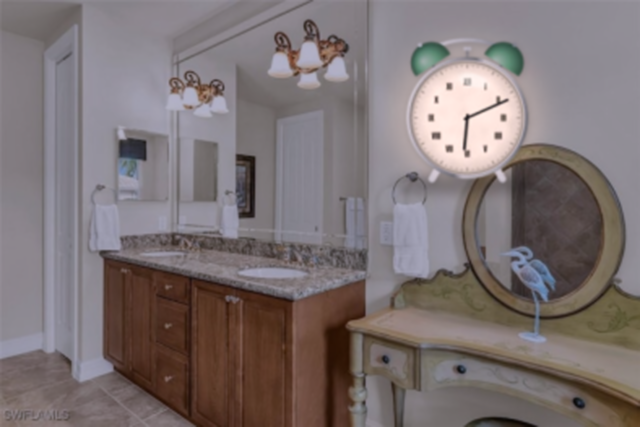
{"hour": 6, "minute": 11}
